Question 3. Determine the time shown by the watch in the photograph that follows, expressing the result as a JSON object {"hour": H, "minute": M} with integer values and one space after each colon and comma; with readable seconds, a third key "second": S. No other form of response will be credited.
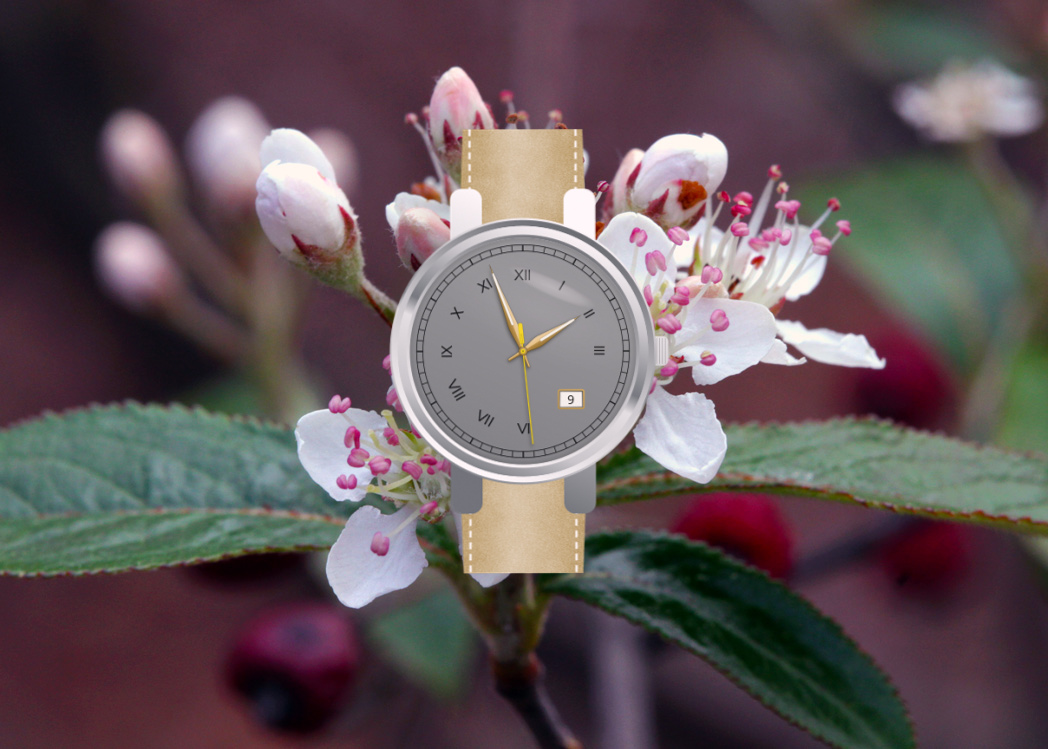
{"hour": 1, "minute": 56, "second": 29}
